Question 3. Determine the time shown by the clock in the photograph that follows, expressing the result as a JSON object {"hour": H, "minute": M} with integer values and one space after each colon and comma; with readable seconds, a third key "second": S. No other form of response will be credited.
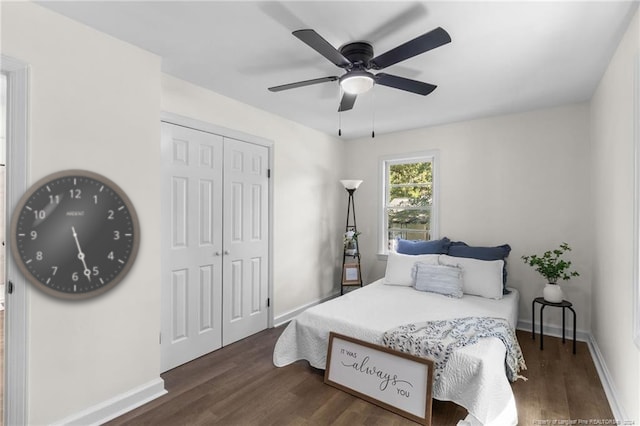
{"hour": 5, "minute": 27}
